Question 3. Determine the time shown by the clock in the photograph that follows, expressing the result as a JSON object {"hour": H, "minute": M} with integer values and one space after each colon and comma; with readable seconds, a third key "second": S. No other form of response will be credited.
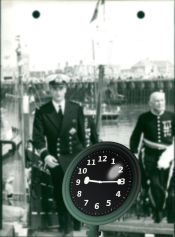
{"hour": 9, "minute": 15}
